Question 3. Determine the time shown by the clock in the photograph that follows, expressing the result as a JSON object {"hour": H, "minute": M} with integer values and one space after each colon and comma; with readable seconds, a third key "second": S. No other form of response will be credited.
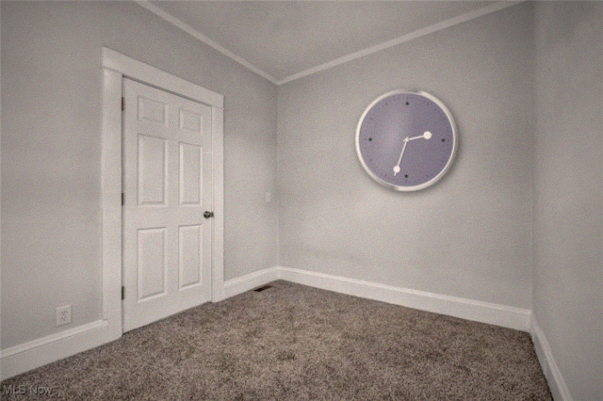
{"hour": 2, "minute": 33}
